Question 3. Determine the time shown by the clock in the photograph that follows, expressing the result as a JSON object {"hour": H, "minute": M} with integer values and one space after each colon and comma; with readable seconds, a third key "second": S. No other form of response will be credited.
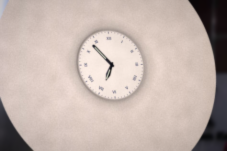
{"hour": 6, "minute": 53}
